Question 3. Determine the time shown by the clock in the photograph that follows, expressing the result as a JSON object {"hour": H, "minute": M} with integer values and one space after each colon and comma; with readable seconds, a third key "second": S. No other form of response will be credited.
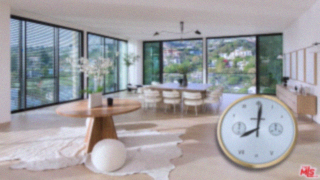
{"hour": 8, "minute": 1}
